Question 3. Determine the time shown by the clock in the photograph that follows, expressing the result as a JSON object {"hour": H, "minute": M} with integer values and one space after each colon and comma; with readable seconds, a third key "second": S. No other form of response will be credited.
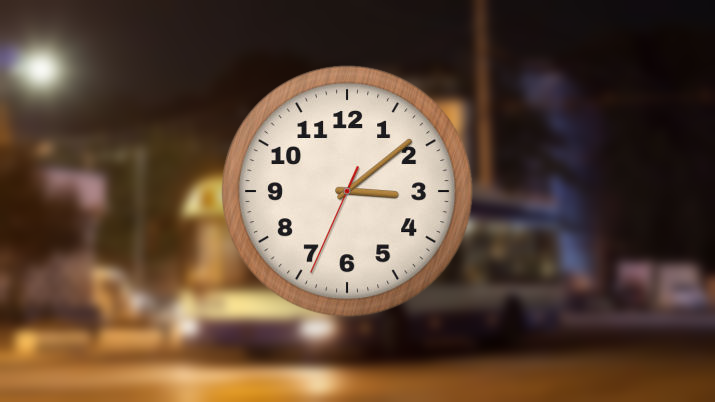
{"hour": 3, "minute": 8, "second": 34}
